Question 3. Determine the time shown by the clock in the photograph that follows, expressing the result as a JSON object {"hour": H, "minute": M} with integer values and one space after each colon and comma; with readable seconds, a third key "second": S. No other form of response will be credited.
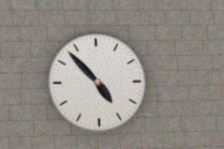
{"hour": 4, "minute": 53}
